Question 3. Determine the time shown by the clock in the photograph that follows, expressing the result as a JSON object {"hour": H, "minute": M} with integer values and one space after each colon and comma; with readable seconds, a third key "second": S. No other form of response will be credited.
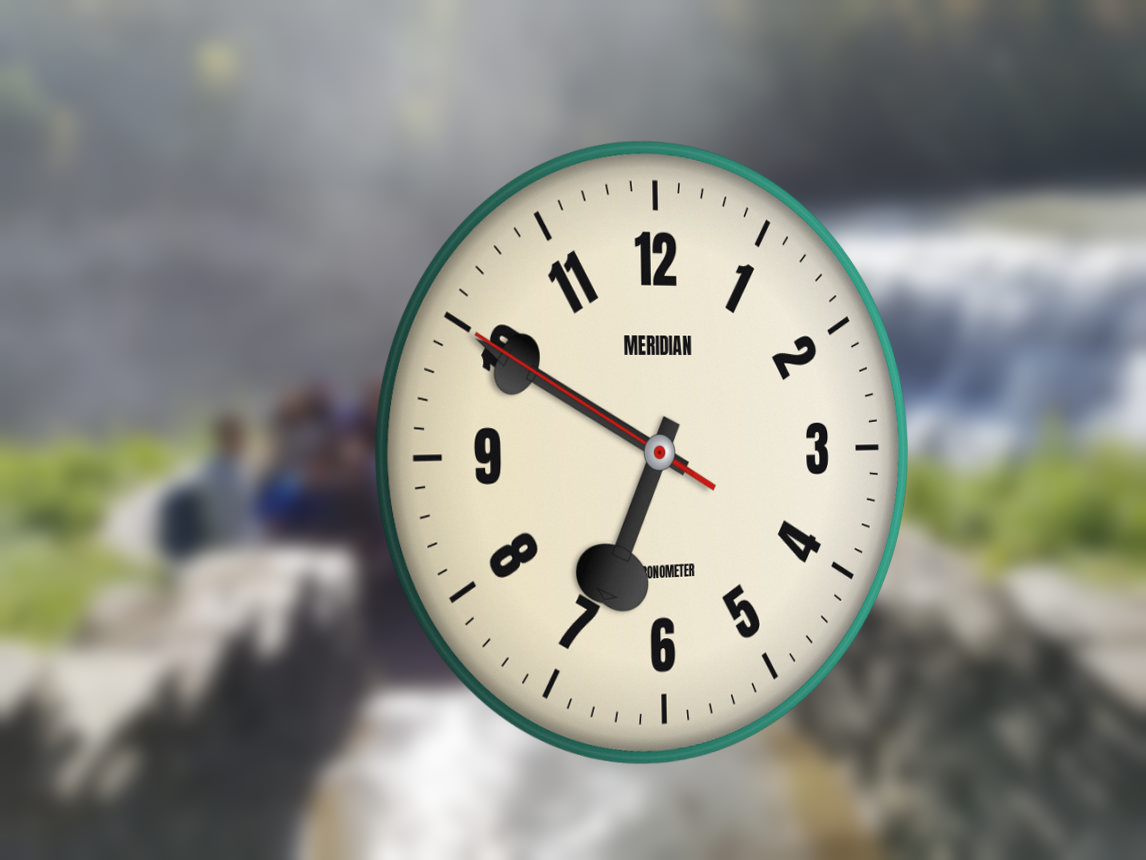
{"hour": 6, "minute": 49, "second": 50}
